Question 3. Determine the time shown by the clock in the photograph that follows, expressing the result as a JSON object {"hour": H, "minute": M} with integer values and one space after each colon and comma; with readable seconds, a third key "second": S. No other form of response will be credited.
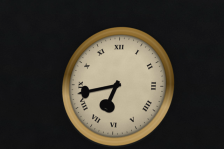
{"hour": 6, "minute": 43}
